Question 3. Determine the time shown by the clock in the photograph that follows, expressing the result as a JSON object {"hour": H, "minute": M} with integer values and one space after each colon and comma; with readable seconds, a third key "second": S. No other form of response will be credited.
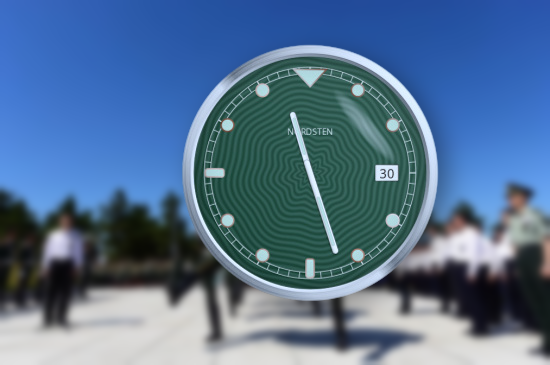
{"hour": 11, "minute": 27}
